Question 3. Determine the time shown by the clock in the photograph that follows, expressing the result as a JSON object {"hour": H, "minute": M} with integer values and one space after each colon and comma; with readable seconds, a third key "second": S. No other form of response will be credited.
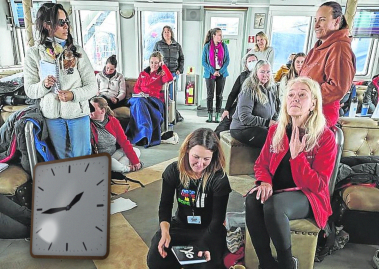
{"hour": 1, "minute": 44}
